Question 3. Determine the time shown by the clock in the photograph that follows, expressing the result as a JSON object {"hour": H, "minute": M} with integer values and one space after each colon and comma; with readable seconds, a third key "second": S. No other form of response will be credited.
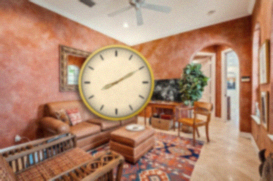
{"hour": 8, "minute": 10}
